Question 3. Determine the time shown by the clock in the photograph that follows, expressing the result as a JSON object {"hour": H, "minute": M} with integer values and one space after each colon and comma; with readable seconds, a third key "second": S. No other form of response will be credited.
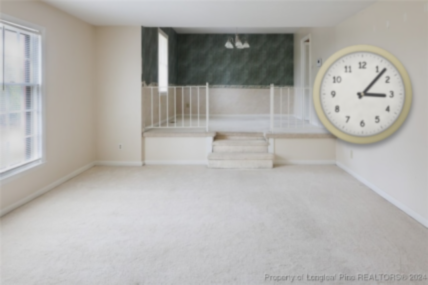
{"hour": 3, "minute": 7}
